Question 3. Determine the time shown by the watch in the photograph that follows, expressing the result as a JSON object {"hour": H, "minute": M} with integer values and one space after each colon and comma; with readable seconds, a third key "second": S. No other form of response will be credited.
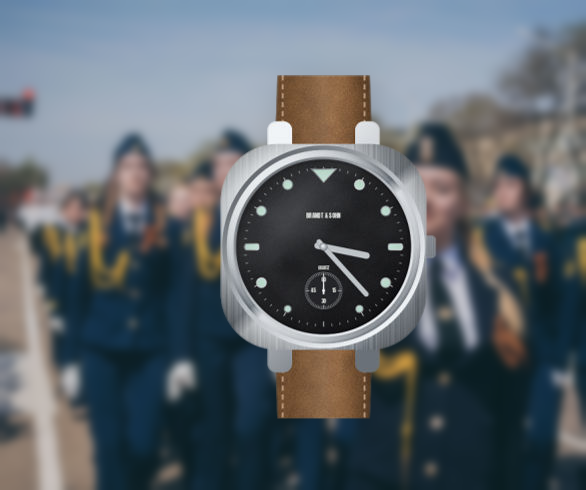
{"hour": 3, "minute": 23}
